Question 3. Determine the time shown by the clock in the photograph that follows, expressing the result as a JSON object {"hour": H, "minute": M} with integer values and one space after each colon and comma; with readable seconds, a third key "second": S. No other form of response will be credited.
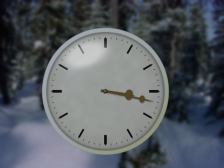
{"hour": 3, "minute": 17}
